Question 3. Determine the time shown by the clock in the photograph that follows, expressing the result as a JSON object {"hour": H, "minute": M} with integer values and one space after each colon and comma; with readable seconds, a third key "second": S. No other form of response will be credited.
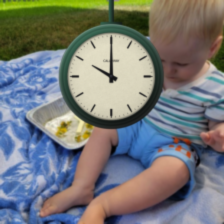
{"hour": 10, "minute": 0}
